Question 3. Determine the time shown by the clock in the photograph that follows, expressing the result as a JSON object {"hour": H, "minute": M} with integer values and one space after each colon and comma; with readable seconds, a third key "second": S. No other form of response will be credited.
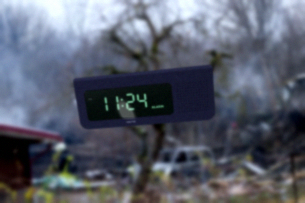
{"hour": 11, "minute": 24}
